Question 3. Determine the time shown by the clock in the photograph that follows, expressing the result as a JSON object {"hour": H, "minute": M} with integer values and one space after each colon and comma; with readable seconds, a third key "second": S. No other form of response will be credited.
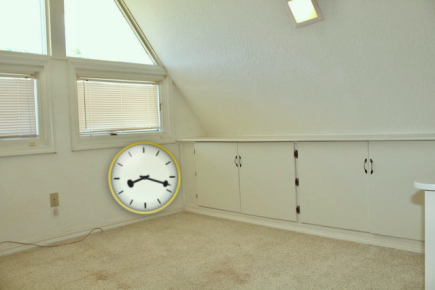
{"hour": 8, "minute": 18}
